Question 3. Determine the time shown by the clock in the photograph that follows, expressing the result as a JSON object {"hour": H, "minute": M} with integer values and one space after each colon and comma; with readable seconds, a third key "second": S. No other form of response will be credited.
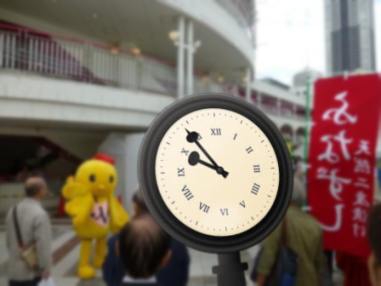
{"hour": 9, "minute": 54}
